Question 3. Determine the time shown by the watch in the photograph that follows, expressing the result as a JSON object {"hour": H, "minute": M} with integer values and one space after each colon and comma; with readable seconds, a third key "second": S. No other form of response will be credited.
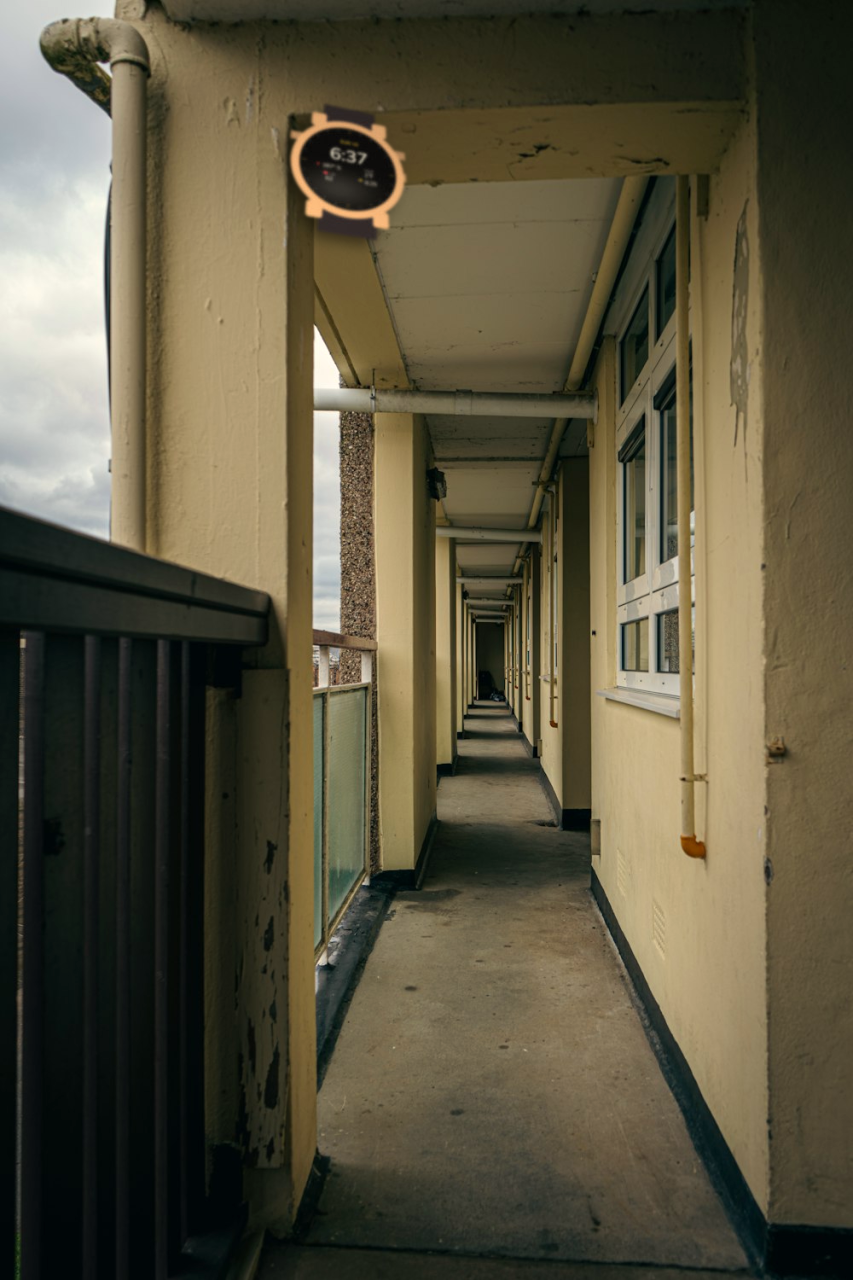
{"hour": 6, "minute": 37}
